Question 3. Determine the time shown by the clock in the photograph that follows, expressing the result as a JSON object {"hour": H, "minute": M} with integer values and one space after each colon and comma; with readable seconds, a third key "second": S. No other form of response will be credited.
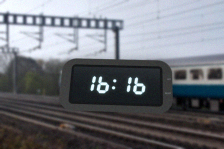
{"hour": 16, "minute": 16}
